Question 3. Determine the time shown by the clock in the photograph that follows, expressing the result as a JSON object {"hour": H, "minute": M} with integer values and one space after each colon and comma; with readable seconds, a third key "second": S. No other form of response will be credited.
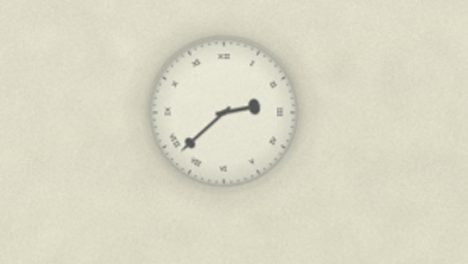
{"hour": 2, "minute": 38}
